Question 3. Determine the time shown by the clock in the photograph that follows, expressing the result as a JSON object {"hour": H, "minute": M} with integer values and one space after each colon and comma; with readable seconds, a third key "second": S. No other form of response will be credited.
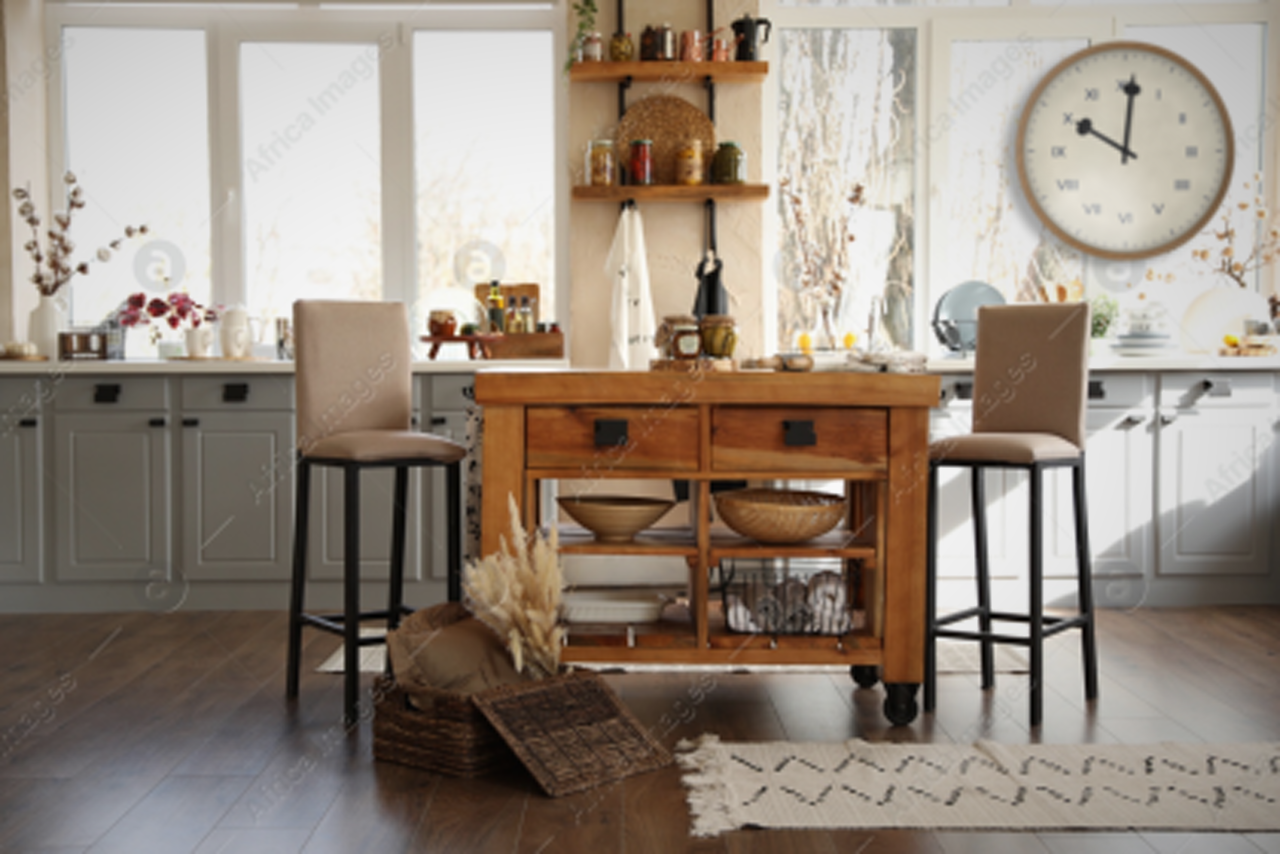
{"hour": 10, "minute": 1}
